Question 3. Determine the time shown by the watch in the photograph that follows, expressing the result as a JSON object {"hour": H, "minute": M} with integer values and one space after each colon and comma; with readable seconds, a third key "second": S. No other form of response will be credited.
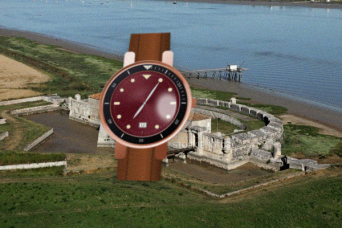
{"hour": 7, "minute": 5}
